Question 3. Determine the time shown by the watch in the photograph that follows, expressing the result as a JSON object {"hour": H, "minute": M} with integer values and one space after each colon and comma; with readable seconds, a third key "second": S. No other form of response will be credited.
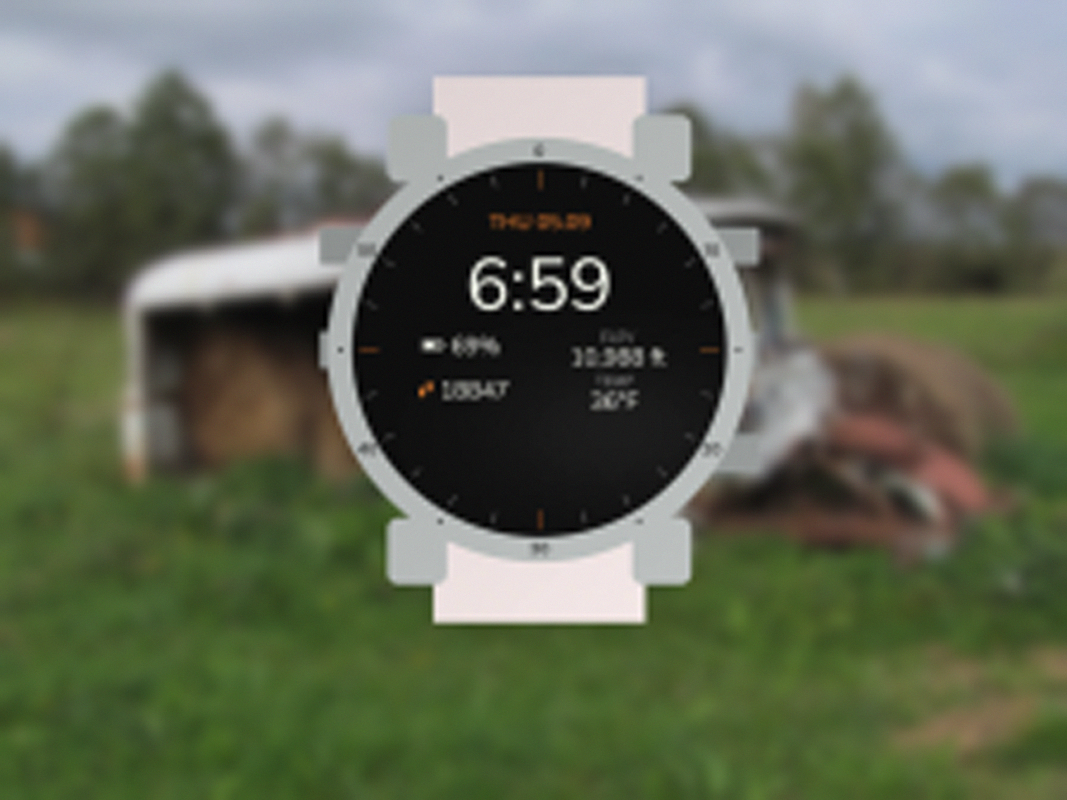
{"hour": 6, "minute": 59}
